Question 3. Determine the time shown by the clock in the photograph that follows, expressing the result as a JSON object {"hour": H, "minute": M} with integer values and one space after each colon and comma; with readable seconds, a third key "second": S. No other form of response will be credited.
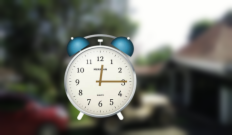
{"hour": 12, "minute": 15}
